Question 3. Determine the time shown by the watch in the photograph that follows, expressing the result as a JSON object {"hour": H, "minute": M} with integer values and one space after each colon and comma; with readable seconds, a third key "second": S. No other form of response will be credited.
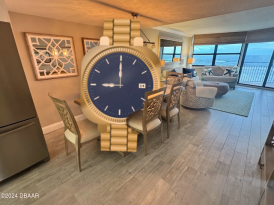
{"hour": 9, "minute": 0}
